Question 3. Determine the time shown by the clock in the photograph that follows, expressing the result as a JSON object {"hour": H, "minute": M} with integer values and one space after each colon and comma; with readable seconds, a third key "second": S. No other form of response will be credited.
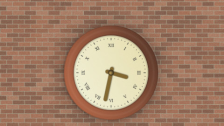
{"hour": 3, "minute": 32}
